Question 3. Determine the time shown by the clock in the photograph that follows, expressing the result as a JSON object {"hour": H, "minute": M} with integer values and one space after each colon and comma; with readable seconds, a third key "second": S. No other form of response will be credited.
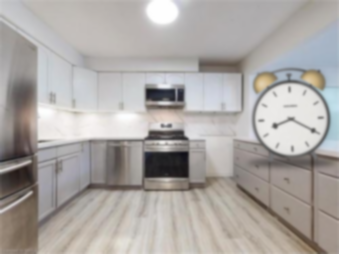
{"hour": 8, "minute": 20}
